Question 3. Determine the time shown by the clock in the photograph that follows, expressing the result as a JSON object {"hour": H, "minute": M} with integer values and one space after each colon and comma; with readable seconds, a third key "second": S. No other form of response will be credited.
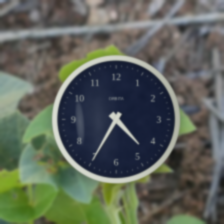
{"hour": 4, "minute": 35}
